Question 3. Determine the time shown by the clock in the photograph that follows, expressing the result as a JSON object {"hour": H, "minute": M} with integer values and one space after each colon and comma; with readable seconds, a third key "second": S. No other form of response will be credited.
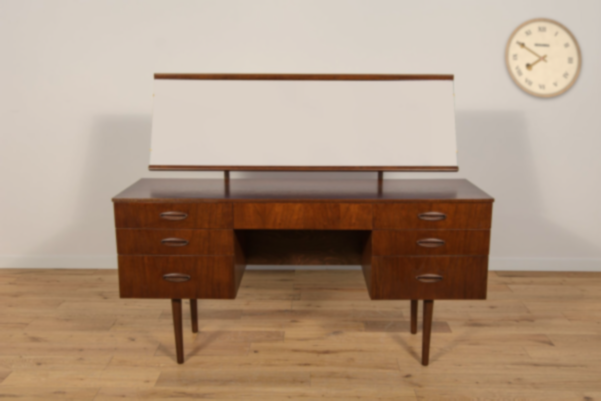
{"hour": 7, "minute": 50}
